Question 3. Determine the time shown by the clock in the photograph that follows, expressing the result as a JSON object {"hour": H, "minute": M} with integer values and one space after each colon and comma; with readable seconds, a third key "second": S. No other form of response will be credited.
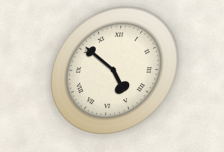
{"hour": 4, "minute": 51}
